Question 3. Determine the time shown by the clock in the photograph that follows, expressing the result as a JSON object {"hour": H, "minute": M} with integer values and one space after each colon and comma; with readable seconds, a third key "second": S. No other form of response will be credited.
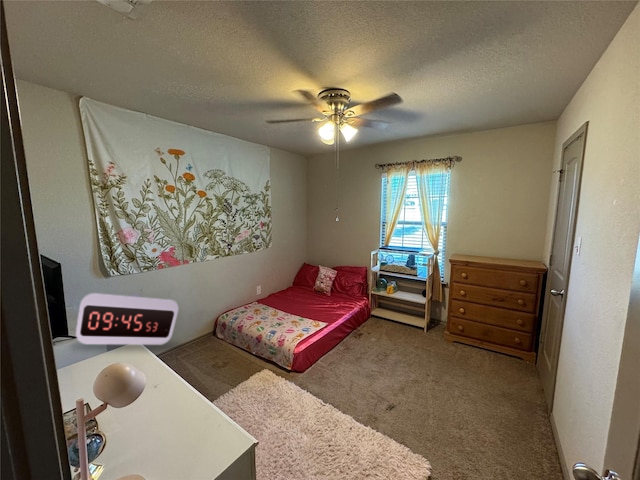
{"hour": 9, "minute": 45, "second": 53}
